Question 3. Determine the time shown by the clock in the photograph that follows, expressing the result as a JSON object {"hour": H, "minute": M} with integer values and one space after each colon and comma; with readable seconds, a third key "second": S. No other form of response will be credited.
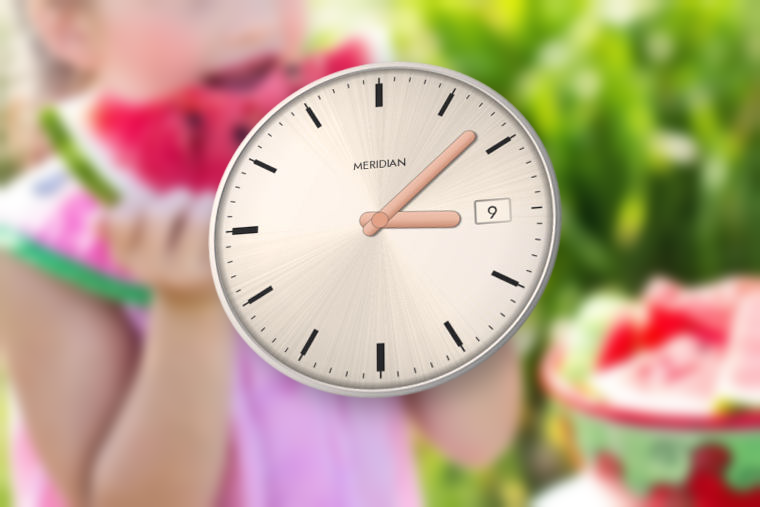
{"hour": 3, "minute": 8}
